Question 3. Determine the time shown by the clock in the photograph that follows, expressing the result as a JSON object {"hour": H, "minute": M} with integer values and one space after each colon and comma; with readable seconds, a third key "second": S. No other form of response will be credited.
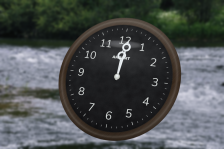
{"hour": 12, "minute": 1}
